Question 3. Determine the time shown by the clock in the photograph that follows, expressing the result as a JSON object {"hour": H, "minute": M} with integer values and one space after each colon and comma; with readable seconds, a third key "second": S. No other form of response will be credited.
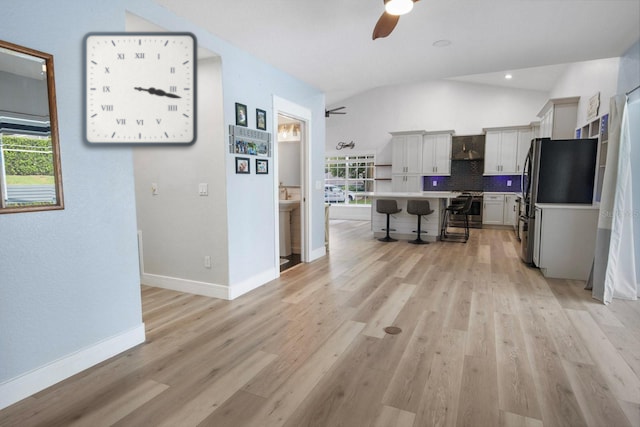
{"hour": 3, "minute": 17}
